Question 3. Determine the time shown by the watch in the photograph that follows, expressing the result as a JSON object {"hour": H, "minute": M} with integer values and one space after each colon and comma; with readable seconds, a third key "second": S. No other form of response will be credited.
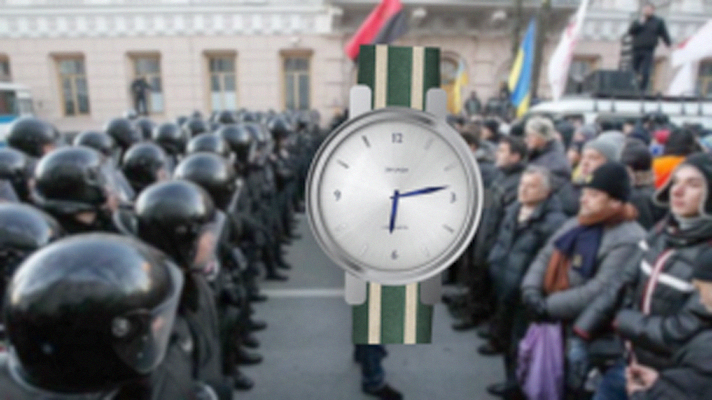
{"hour": 6, "minute": 13}
